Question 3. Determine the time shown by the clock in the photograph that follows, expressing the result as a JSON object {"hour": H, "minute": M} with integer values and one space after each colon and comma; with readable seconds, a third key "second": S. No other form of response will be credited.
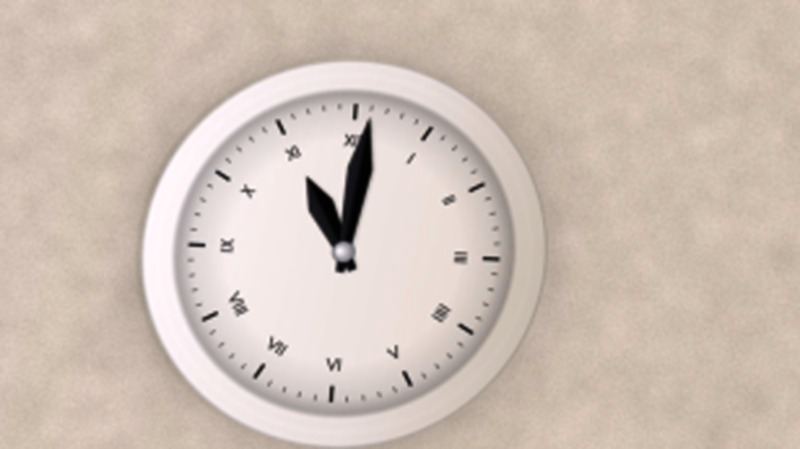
{"hour": 11, "minute": 1}
